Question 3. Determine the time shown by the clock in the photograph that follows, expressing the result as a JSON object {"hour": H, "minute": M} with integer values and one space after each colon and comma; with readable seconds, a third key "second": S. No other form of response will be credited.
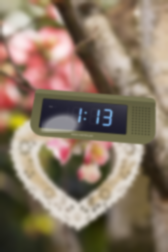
{"hour": 1, "minute": 13}
